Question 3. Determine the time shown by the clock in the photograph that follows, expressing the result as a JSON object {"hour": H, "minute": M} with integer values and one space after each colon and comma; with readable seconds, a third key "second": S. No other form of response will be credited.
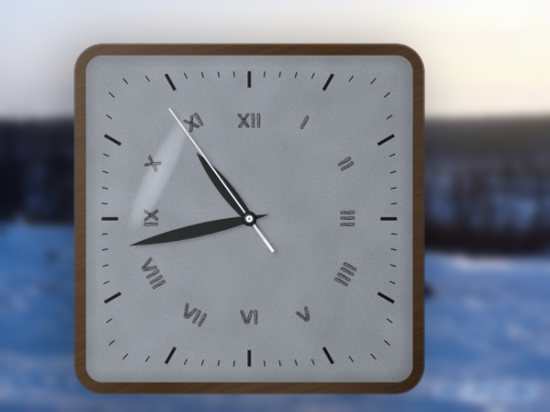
{"hour": 10, "minute": 42, "second": 54}
